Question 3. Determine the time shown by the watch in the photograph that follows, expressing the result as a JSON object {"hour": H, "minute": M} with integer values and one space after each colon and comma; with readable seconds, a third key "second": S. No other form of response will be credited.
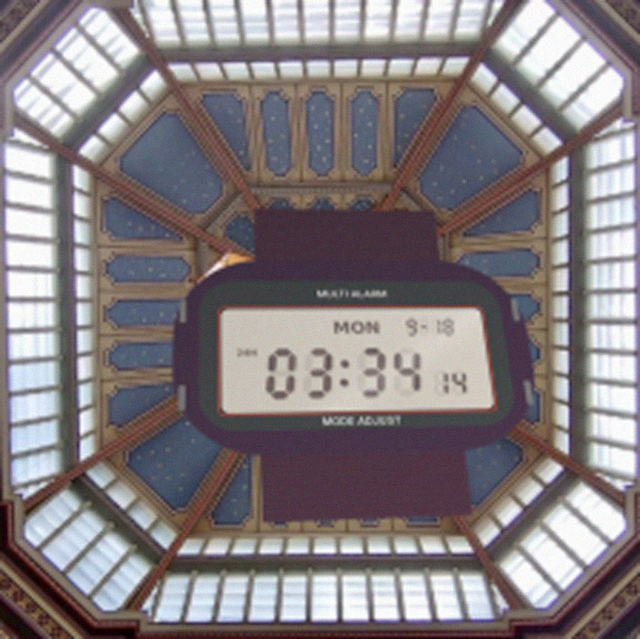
{"hour": 3, "minute": 34, "second": 14}
